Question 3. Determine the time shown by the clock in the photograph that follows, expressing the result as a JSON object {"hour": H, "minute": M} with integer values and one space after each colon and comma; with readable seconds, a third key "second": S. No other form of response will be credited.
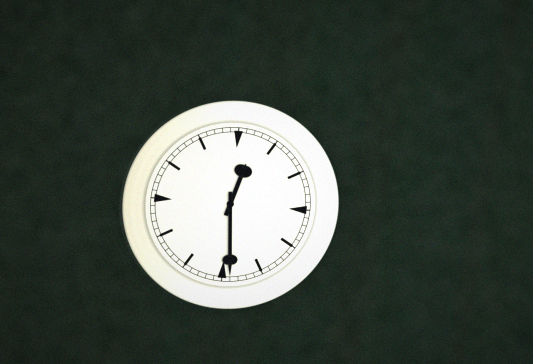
{"hour": 12, "minute": 29}
